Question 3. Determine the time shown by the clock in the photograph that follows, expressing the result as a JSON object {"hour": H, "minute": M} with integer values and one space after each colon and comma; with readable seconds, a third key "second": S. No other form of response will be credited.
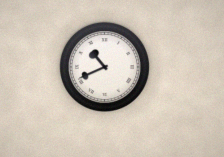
{"hour": 10, "minute": 41}
